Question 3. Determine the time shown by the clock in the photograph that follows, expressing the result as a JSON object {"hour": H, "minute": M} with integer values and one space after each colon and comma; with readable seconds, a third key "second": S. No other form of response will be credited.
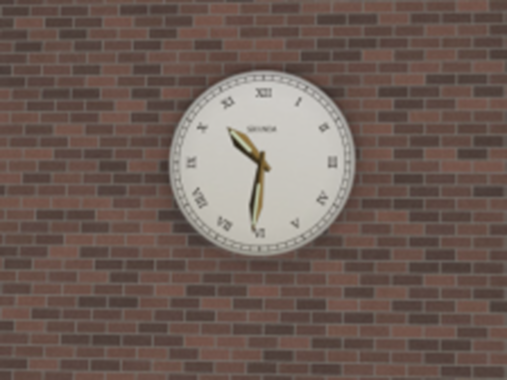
{"hour": 10, "minute": 31}
